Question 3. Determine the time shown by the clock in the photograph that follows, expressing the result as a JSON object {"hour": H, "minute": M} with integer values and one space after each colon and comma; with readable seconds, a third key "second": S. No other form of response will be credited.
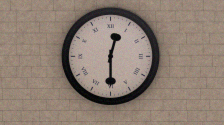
{"hour": 12, "minute": 30}
